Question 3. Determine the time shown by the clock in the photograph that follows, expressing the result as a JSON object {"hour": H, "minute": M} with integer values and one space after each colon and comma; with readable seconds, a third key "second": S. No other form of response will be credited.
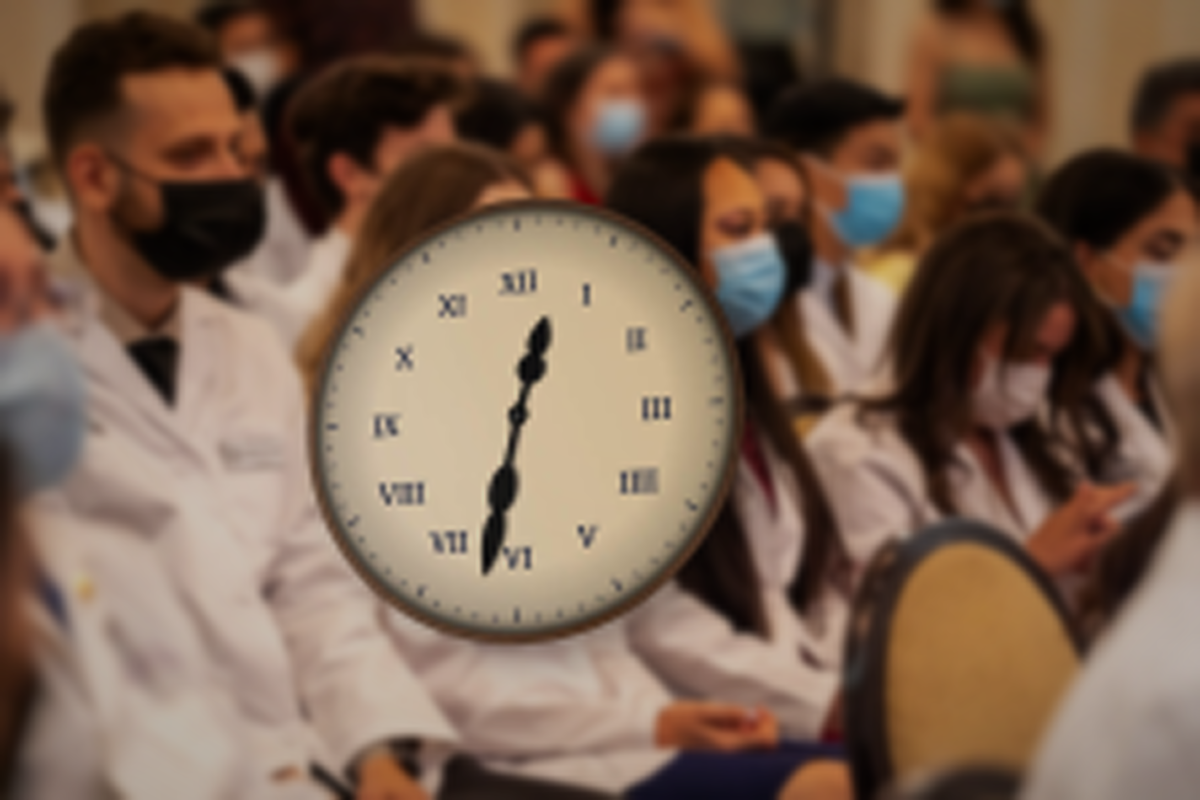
{"hour": 12, "minute": 32}
